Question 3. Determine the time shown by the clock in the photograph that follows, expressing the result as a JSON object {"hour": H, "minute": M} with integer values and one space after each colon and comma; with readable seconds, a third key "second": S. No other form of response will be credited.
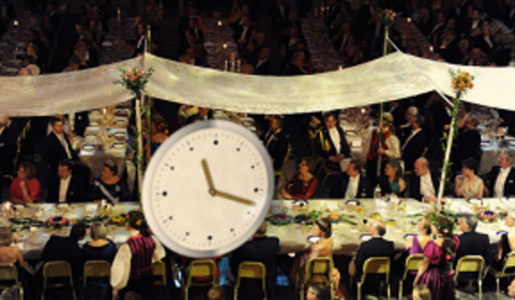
{"hour": 11, "minute": 18}
